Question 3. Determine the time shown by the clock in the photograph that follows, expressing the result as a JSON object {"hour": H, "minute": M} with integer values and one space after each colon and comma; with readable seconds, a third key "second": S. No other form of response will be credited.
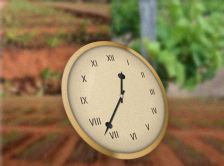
{"hour": 12, "minute": 37}
